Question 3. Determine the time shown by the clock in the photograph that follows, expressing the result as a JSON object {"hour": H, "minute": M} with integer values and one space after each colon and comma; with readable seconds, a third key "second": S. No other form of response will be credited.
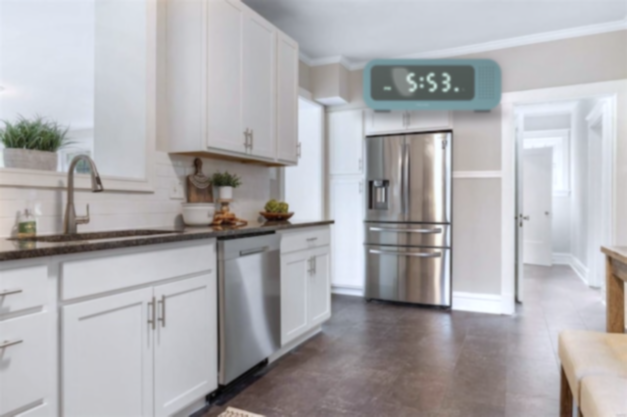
{"hour": 5, "minute": 53}
